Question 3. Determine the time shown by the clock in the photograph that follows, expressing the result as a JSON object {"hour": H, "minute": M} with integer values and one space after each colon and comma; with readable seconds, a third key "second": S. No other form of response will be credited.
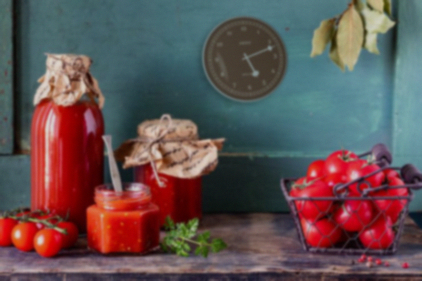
{"hour": 5, "minute": 12}
